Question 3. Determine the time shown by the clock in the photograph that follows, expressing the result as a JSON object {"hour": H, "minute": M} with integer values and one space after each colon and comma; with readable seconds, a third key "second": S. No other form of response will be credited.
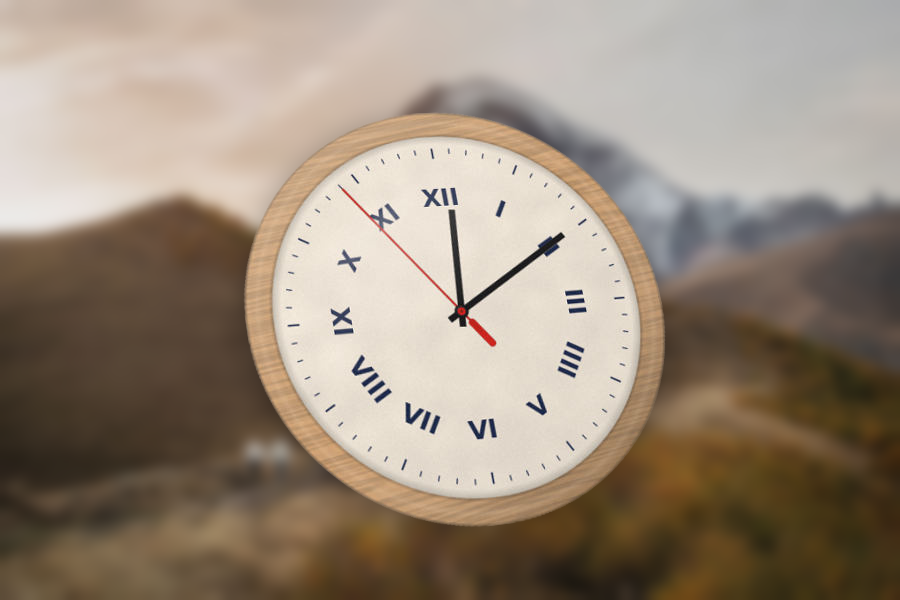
{"hour": 12, "minute": 9, "second": 54}
